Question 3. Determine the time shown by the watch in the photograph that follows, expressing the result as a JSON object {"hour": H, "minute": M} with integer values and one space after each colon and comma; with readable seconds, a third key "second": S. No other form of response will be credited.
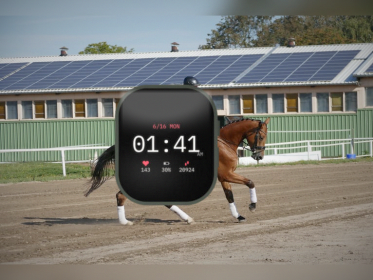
{"hour": 1, "minute": 41}
